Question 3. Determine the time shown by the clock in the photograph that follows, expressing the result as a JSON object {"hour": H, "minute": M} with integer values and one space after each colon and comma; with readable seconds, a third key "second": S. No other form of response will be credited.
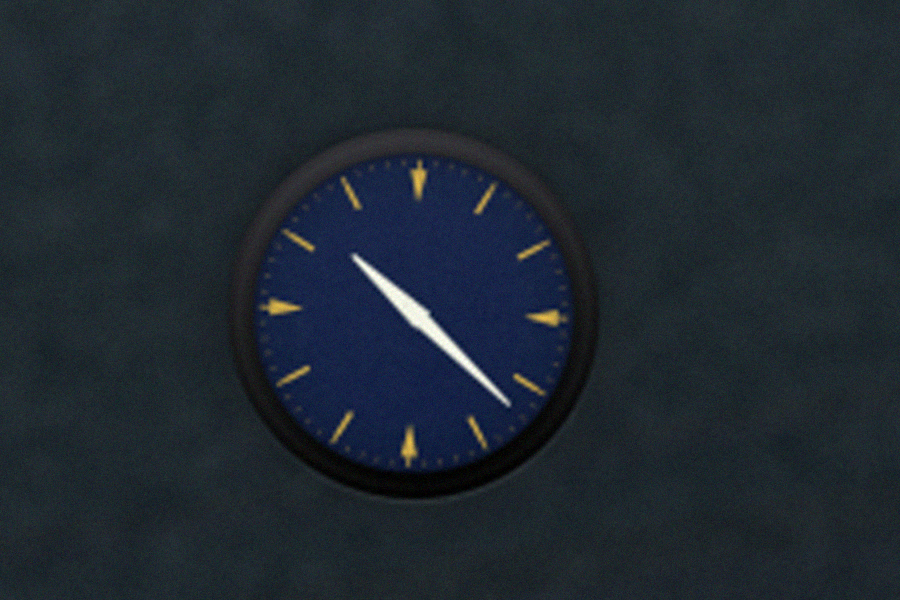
{"hour": 10, "minute": 22}
